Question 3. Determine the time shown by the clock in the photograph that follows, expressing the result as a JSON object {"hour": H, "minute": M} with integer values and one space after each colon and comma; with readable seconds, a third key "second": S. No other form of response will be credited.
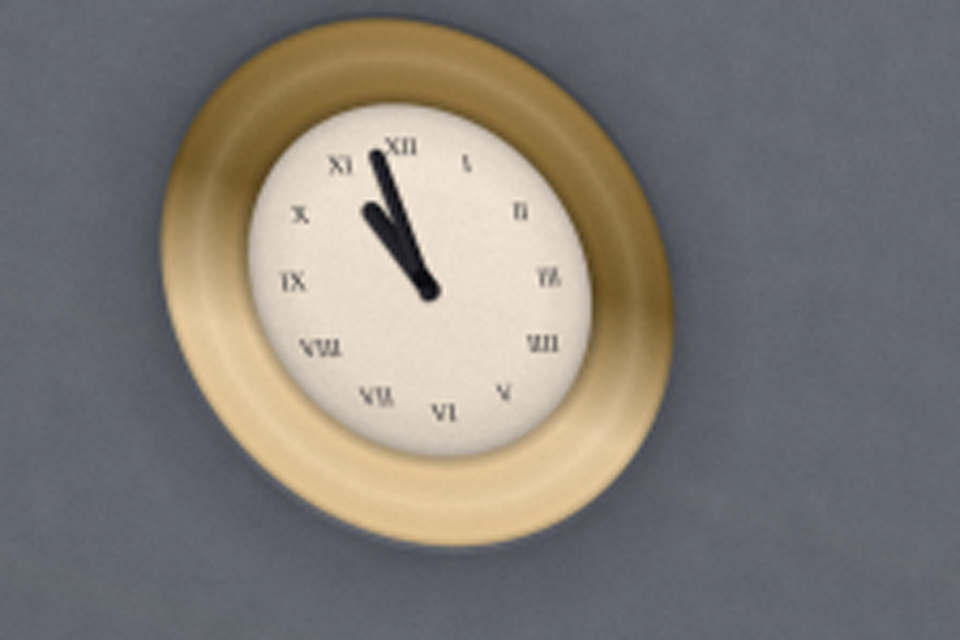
{"hour": 10, "minute": 58}
